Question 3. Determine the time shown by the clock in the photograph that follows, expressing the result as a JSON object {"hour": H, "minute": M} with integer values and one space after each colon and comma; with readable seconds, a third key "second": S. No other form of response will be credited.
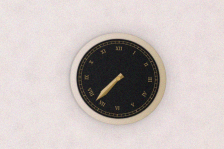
{"hour": 7, "minute": 37}
